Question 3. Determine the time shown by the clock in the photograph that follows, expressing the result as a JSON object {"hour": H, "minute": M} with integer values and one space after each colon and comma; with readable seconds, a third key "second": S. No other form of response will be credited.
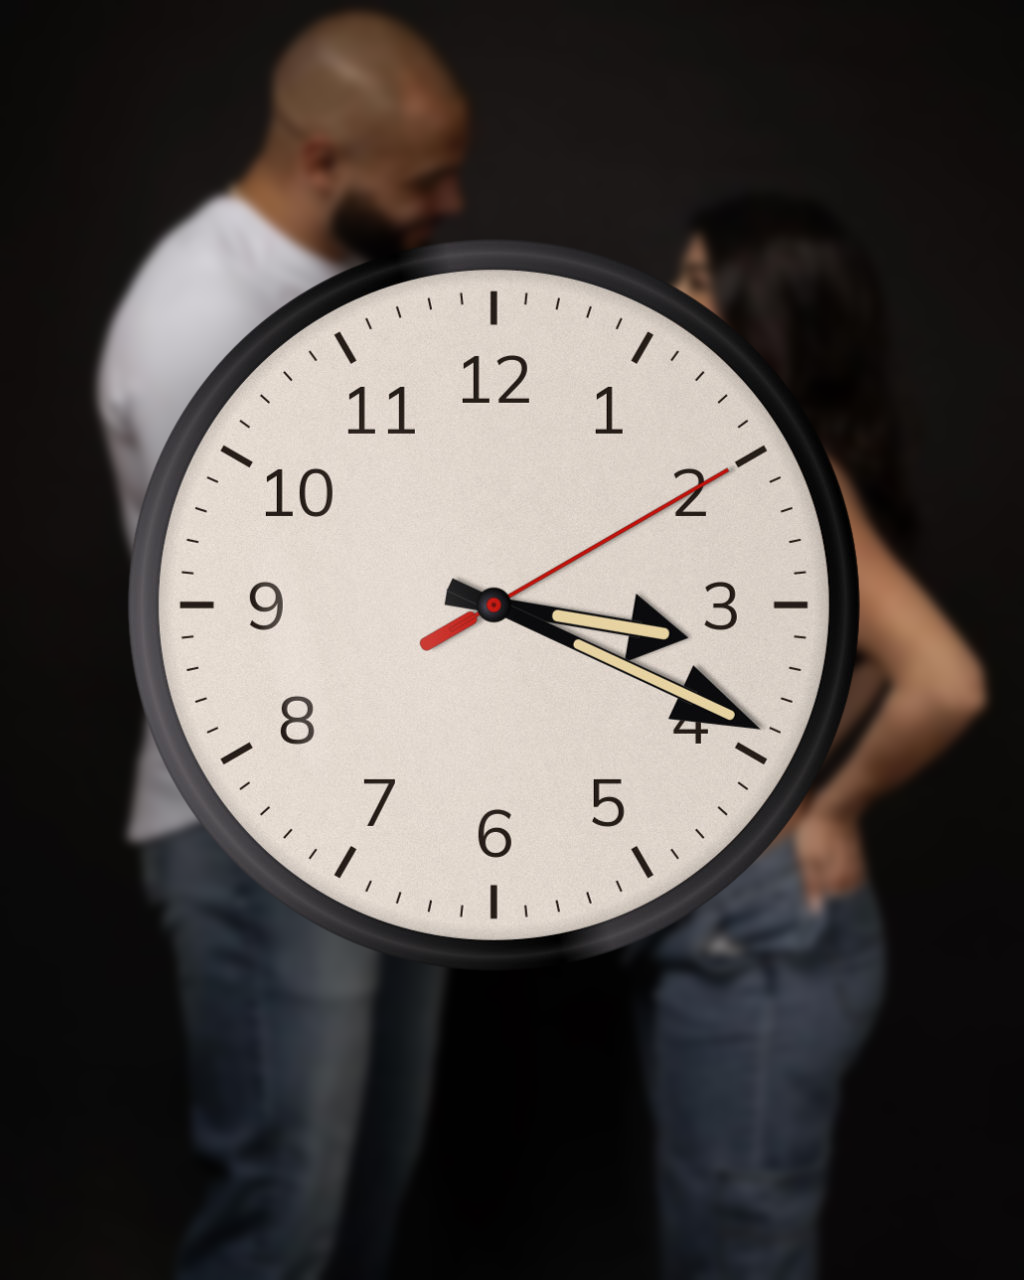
{"hour": 3, "minute": 19, "second": 10}
